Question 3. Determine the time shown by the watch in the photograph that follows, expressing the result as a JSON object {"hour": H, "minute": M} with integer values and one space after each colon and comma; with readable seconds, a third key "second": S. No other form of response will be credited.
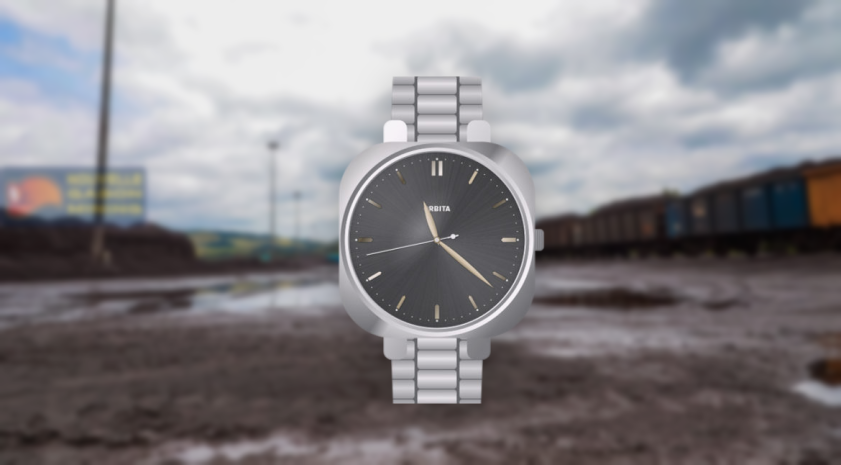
{"hour": 11, "minute": 21, "second": 43}
